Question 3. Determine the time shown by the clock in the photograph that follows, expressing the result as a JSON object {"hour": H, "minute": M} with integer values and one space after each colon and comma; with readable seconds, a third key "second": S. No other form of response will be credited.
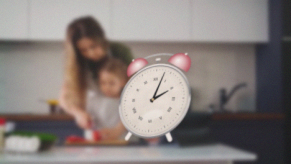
{"hour": 2, "minute": 3}
